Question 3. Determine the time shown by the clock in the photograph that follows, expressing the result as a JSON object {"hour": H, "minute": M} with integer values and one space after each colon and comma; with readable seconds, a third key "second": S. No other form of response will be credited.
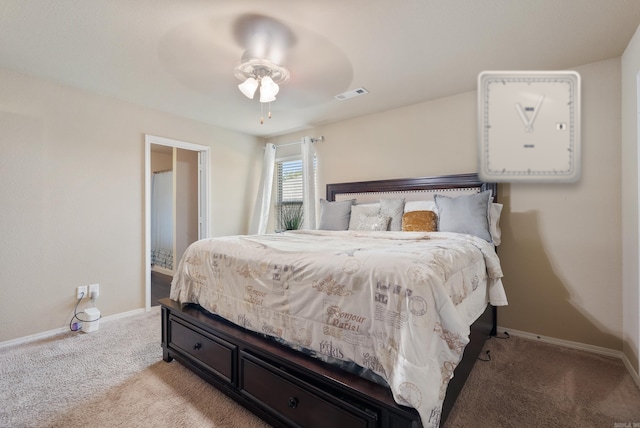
{"hour": 11, "minute": 4}
